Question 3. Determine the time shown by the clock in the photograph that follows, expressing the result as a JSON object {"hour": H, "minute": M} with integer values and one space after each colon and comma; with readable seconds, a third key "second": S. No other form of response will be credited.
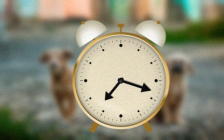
{"hour": 7, "minute": 18}
